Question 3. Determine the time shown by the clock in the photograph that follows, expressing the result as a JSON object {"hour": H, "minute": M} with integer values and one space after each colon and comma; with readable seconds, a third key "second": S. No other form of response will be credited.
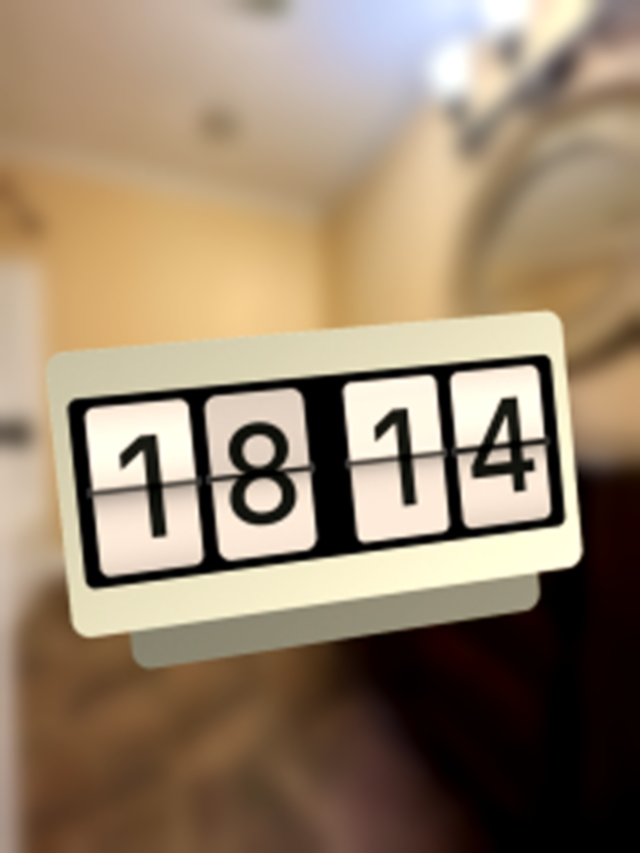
{"hour": 18, "minute": 14}
